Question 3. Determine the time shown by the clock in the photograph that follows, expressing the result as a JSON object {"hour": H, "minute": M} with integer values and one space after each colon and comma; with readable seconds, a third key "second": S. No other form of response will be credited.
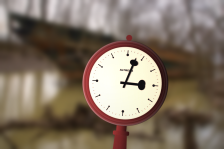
{"hour": 3, "minute": 3}
